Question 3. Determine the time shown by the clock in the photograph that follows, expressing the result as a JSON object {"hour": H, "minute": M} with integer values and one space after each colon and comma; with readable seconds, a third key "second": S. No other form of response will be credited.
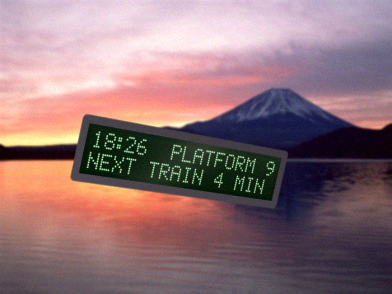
{"hour": 18, "minute": 26}
